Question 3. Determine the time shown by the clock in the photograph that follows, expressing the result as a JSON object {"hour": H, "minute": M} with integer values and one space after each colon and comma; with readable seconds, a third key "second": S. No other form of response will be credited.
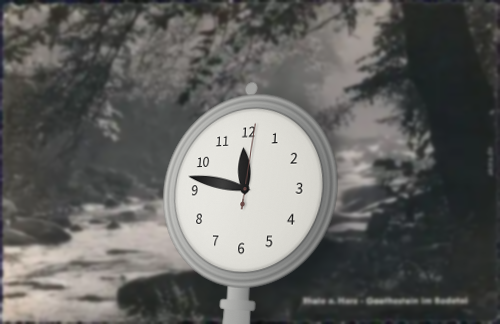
{"hour": 11, "minute": 47, "second": 1}
